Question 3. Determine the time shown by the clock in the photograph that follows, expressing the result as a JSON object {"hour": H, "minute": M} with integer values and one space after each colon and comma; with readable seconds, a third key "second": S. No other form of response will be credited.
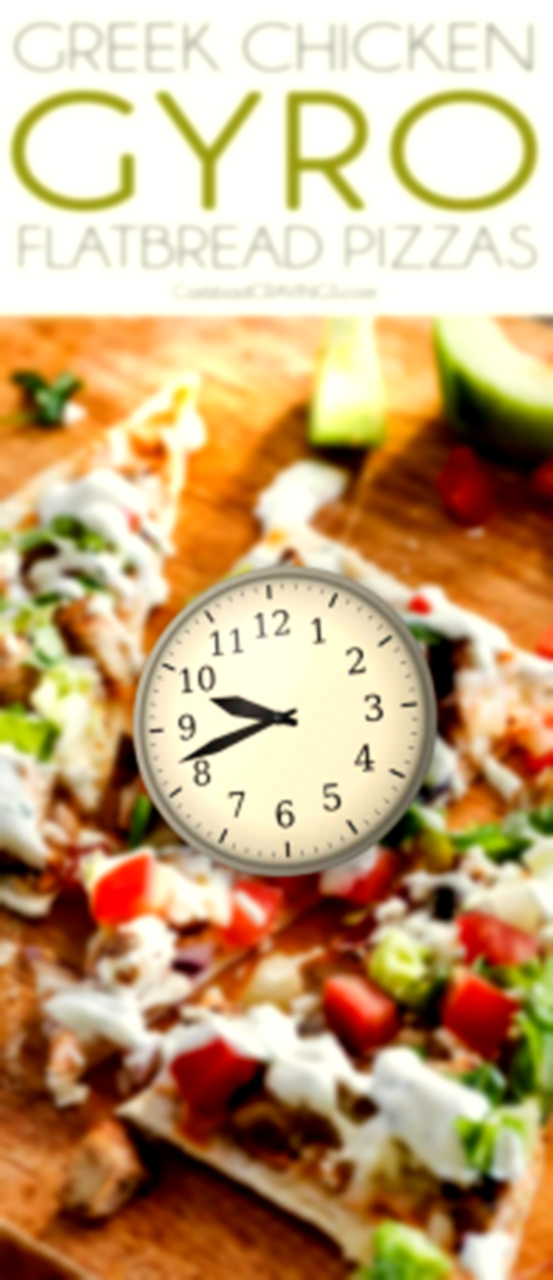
{"hour": 9, "minute": 42}
